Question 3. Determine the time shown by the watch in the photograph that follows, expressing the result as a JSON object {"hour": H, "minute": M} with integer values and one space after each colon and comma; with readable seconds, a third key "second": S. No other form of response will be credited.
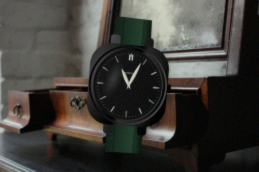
{"hour": 11, "minute": 4}
